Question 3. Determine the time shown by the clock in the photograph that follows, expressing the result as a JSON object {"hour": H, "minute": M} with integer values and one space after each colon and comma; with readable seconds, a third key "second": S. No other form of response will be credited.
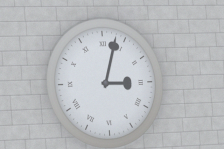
{"hour": 3, "minute": 3}
